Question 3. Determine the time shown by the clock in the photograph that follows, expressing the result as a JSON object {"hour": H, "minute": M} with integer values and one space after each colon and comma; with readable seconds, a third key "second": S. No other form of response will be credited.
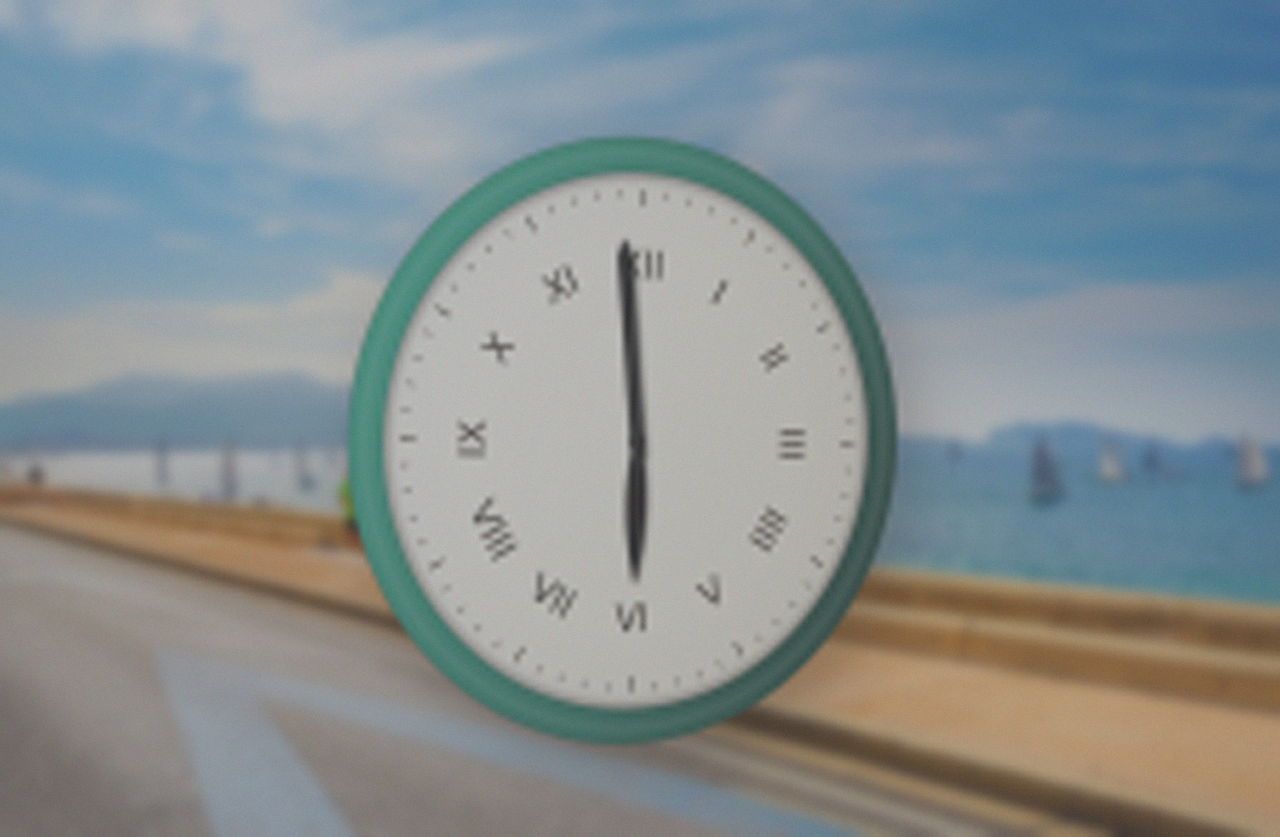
{"hour": 5, "minute": 59}
